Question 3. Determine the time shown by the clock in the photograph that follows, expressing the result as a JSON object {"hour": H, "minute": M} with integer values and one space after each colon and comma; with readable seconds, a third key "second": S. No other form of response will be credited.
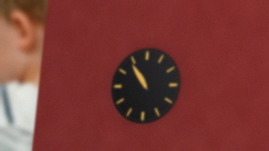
{"hour": 10, "minute": 54}
